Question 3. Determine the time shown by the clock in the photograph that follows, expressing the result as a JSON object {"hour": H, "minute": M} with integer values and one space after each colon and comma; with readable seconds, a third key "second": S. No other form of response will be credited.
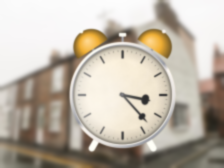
{"hour": 3, "minute": 23}
